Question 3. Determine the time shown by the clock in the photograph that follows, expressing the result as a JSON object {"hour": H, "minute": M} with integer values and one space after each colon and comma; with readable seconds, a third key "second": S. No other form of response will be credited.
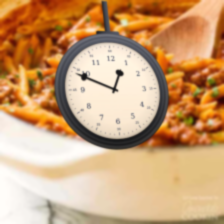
{"hour": 12, "minute": 49}
